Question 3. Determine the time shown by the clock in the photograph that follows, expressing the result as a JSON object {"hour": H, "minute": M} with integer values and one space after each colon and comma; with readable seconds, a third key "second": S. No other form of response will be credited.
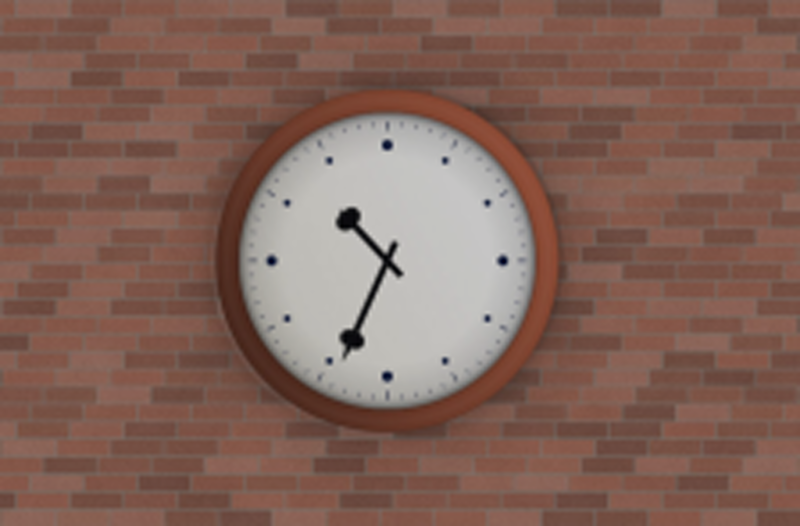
{"hour": 10, "minute": 34}
